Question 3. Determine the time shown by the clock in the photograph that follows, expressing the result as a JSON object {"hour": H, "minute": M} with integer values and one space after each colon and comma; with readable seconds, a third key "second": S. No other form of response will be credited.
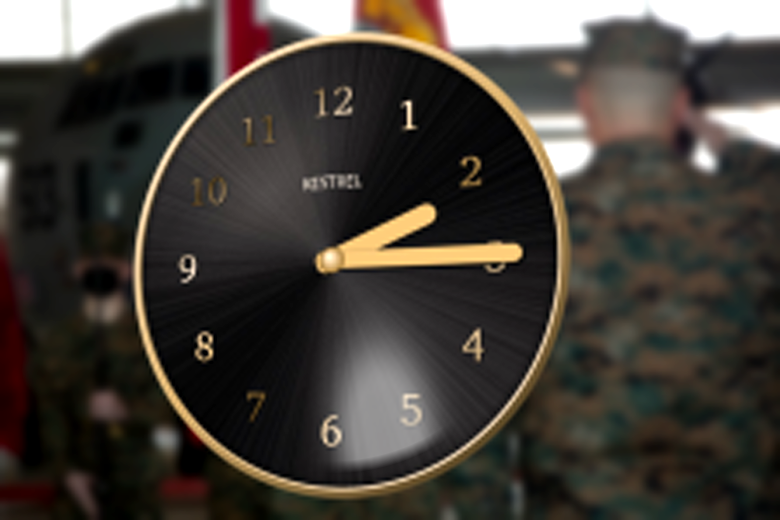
{"hour": 2, "minute": 15}
